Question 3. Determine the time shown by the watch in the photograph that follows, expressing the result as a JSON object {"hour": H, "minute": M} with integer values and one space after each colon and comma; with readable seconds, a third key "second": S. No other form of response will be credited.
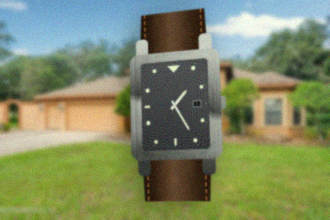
{"hour": 1, "minute": 25}
